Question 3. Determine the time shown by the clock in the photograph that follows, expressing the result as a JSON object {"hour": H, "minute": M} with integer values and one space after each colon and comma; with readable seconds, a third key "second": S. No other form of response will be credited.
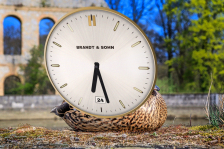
{"hour": 6, "minute": 28}
